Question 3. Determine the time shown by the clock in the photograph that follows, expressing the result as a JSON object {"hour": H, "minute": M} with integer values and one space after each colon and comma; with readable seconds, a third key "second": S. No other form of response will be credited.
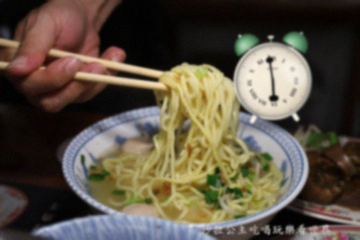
{"hour": 5, "minute": 59}
